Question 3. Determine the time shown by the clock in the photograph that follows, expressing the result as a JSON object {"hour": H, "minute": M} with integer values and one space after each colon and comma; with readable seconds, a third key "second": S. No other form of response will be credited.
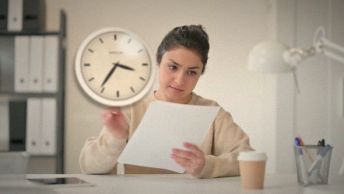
{"hour": 3, "minute": 36}
